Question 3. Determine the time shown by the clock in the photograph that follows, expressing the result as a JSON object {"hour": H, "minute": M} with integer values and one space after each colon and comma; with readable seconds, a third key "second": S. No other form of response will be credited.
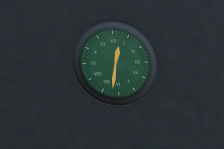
{"hour": 12, "minute": 32}
